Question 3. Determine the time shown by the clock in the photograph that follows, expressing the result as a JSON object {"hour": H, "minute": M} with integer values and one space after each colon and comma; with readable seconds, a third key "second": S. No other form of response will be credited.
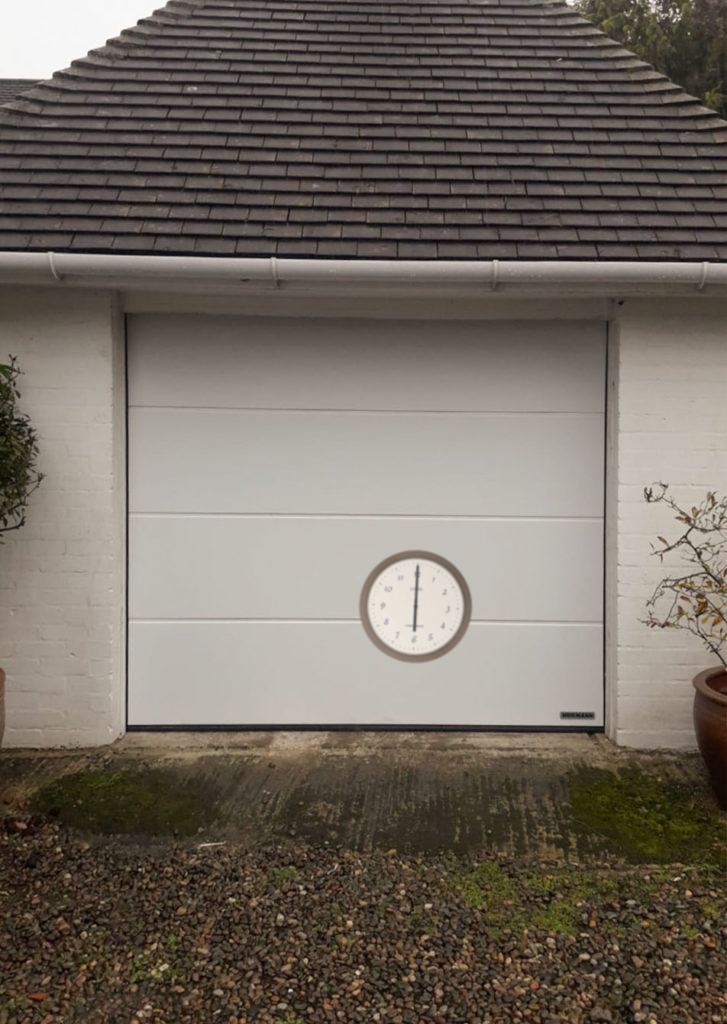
{"hour": 6, "minute": 0}
